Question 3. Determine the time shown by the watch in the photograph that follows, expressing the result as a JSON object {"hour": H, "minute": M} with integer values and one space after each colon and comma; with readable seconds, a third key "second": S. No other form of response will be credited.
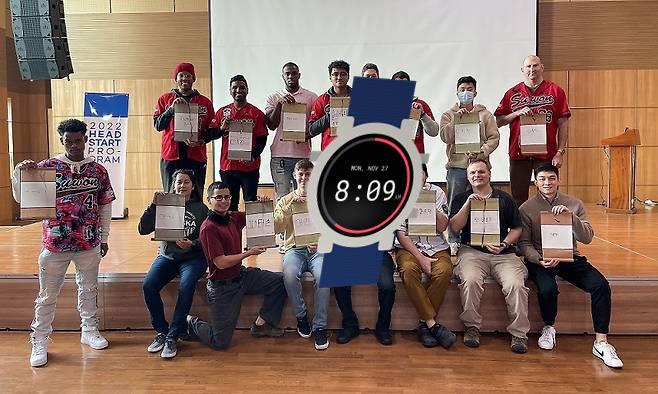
{"hour": 8, "minute": 9}
